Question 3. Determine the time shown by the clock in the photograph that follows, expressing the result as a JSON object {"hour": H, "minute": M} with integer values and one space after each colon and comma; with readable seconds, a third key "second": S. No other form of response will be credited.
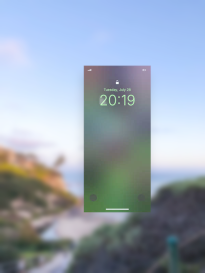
{"hour": 20, "minute": 19}
